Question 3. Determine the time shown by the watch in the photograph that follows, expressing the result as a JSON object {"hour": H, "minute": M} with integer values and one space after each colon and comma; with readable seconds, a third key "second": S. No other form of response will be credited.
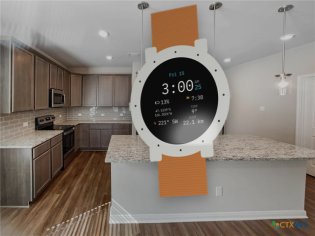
{"hour": 3, "minute": 0}
